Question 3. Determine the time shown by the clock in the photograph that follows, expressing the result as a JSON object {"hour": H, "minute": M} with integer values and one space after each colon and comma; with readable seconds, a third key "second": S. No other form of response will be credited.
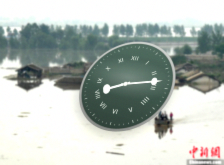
{"hour": 8, "minute": 13}
